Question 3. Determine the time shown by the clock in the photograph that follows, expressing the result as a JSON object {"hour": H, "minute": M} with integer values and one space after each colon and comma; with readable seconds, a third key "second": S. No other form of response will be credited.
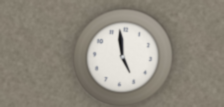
{"hour": 4, "minute": 58}
